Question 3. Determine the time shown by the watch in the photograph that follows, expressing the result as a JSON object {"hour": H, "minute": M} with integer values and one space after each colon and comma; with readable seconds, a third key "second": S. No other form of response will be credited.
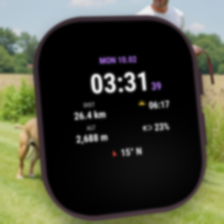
{"hour": 3, "minute": 31}
